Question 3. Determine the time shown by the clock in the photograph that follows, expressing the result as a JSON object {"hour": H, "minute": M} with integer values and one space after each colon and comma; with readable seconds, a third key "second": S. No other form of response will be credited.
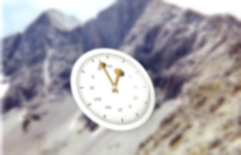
{"hour": 12, "minute": 57}
